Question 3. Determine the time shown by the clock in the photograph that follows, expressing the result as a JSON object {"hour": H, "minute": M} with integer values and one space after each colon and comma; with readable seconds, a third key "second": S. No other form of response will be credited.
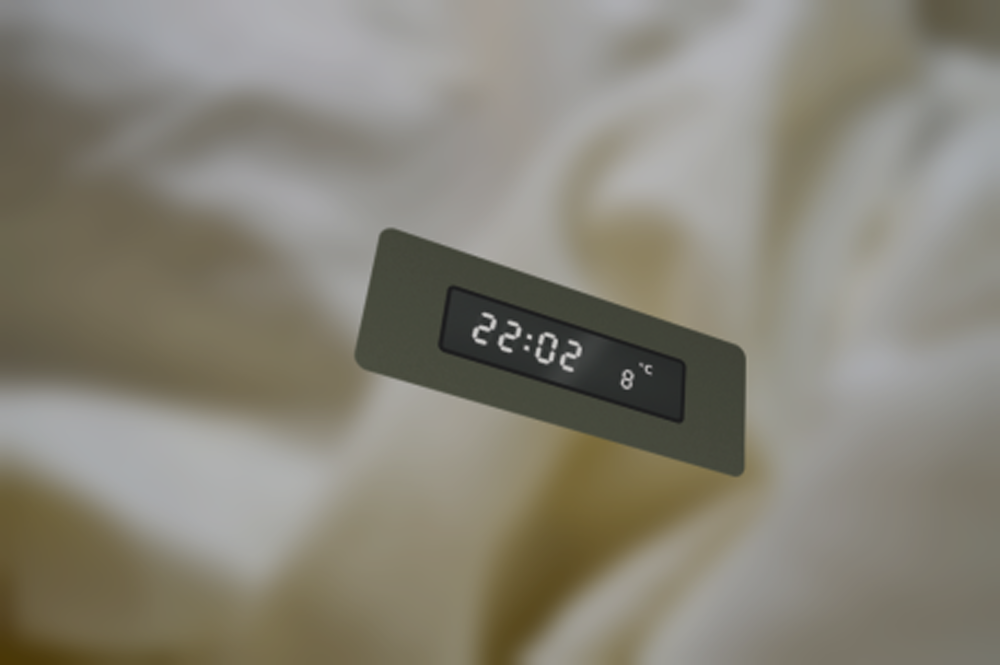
{"hour": 22, "minute": 2}
